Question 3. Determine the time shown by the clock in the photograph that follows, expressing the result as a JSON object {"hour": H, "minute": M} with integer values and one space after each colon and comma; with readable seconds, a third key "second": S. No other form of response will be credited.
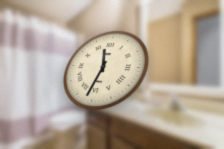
{"hour": 11, "minute": 32}
